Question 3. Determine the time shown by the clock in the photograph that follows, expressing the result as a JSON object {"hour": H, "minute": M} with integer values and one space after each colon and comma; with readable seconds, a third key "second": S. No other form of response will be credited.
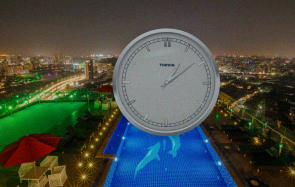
{"hour": 1, "minute": 9}
